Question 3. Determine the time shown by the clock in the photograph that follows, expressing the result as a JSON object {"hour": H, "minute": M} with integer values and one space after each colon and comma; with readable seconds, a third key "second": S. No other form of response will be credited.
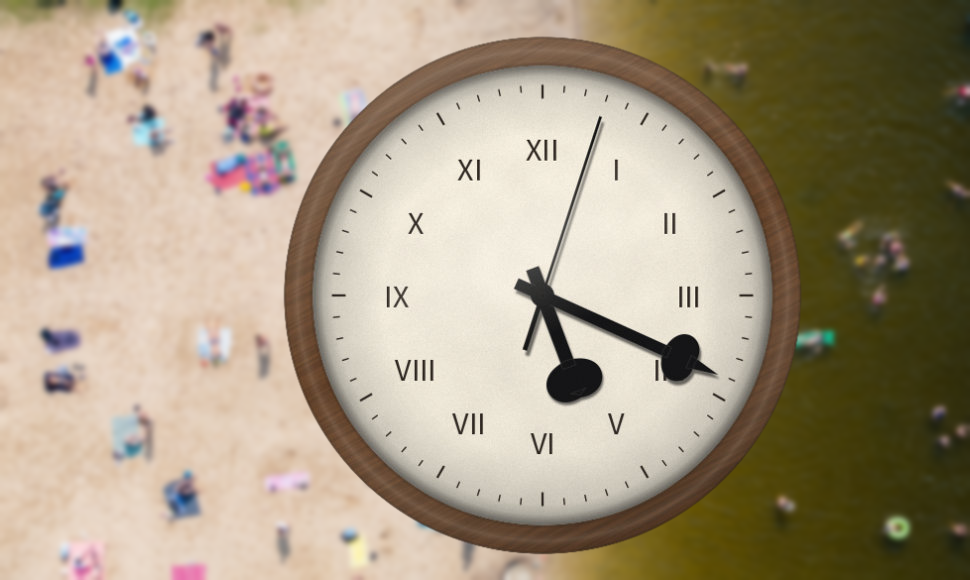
{"hour": 5, "minute": 19, "second": 3}
